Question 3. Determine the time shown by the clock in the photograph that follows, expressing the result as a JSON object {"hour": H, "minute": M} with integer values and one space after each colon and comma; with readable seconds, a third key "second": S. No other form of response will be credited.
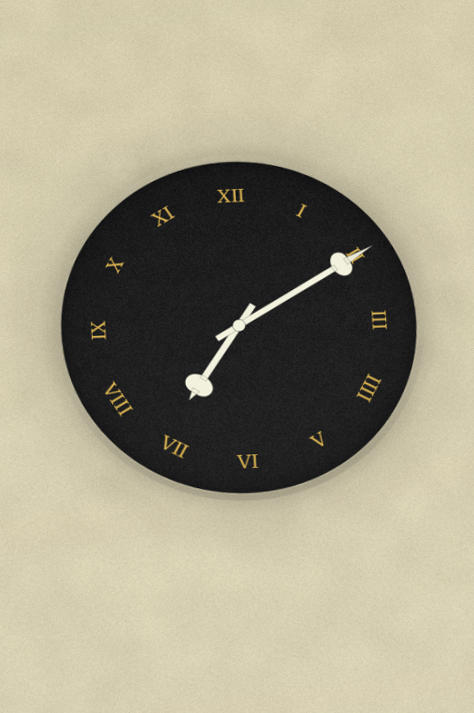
{"hour": 7, "minute": 10}
